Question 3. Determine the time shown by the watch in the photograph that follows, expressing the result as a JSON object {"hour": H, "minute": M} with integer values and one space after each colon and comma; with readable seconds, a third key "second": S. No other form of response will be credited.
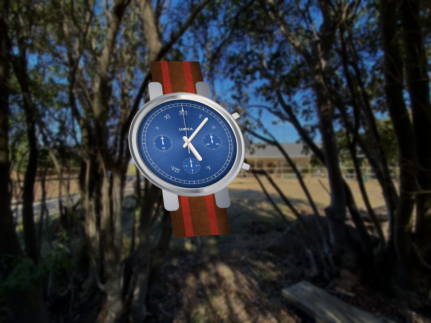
{"hour": 5, "minute": 7}
